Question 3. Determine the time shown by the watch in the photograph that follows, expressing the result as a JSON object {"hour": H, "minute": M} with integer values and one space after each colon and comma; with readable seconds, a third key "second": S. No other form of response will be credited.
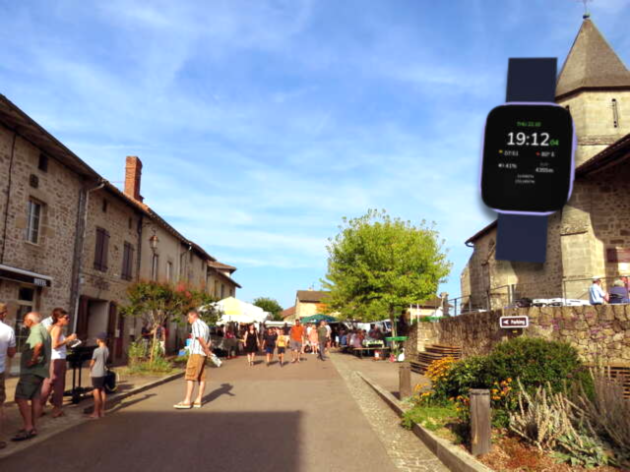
{"hour": 19, "minute": 12}
